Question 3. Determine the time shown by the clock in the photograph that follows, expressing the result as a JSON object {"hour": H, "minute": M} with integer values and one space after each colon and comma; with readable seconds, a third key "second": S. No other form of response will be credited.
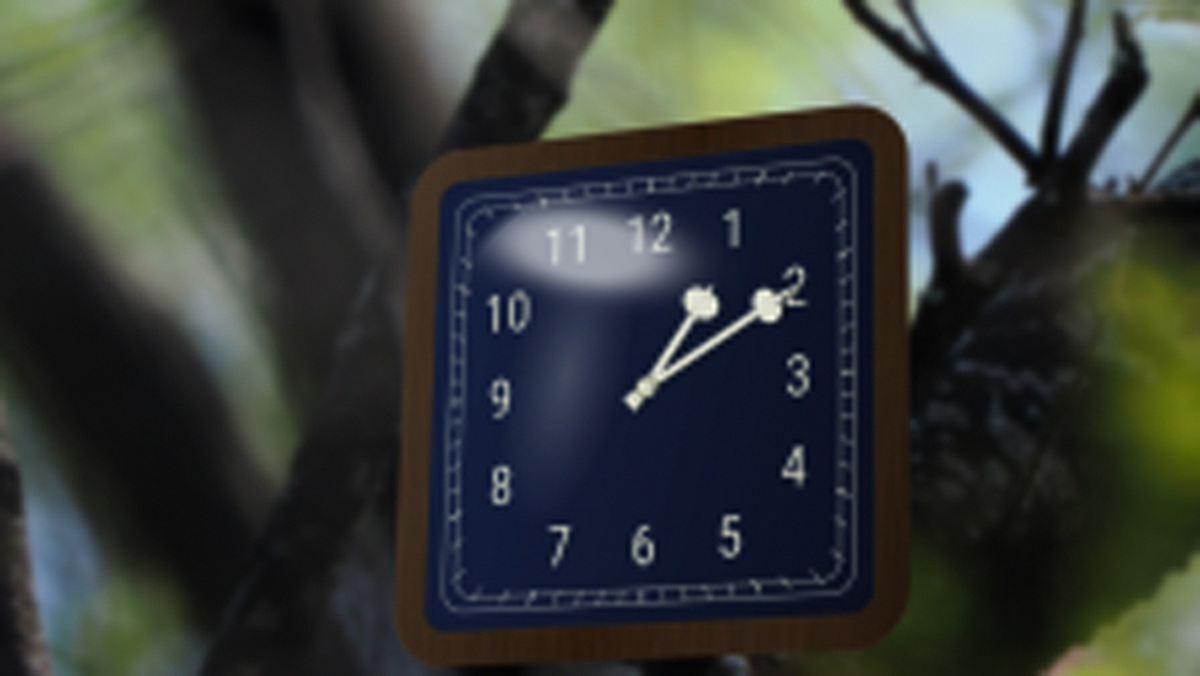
{"hour": 1, "minute": 10}
